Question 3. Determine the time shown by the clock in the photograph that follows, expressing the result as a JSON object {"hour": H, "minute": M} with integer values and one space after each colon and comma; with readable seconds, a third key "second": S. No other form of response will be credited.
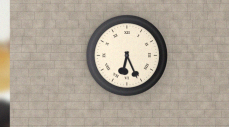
{"hour": 6, "minute": 26}
